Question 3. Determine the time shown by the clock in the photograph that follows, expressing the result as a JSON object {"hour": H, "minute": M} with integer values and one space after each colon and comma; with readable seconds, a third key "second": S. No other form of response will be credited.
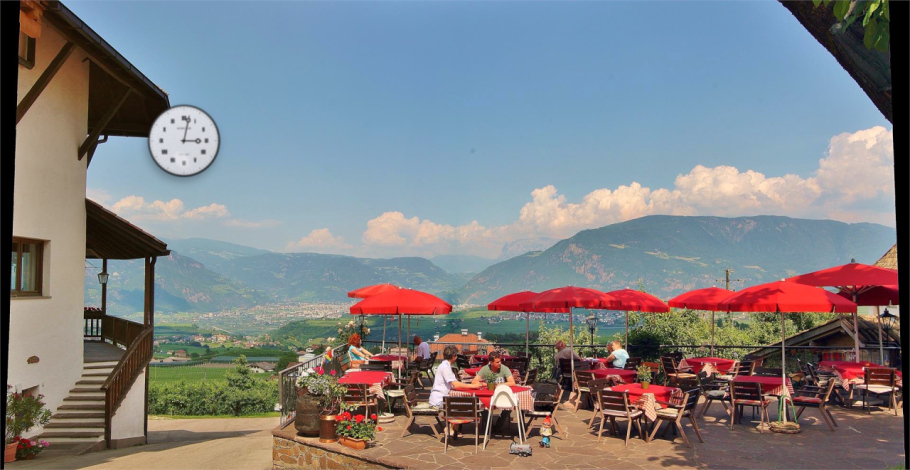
{"hour": 3, "minute": 2}
